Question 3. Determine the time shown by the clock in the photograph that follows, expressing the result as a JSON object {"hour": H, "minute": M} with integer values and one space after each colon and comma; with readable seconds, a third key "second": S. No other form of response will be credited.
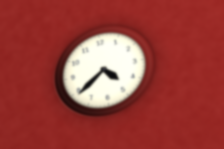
{"hour": 4, "minute": 39}
